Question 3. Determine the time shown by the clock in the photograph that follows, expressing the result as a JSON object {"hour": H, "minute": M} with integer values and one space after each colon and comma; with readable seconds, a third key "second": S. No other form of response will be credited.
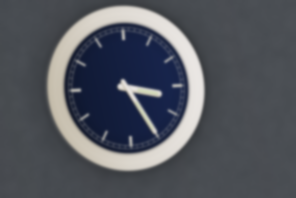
{"hour": 3, "minute": 25}
